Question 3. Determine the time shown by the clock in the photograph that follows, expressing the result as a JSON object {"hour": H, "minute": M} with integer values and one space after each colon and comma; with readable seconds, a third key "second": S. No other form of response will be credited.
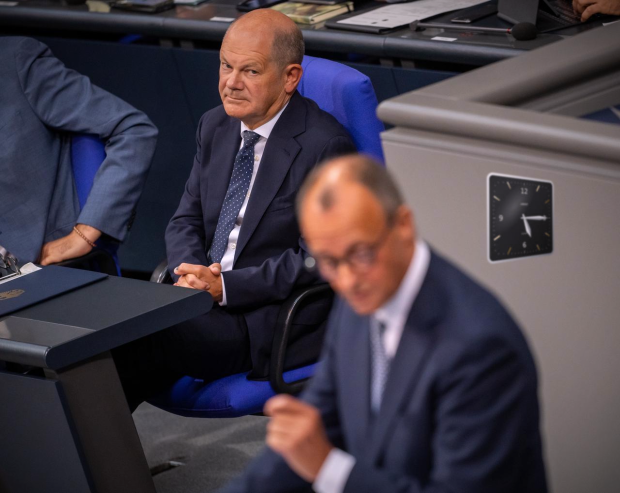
{"hour": 5, "minute": 15}
